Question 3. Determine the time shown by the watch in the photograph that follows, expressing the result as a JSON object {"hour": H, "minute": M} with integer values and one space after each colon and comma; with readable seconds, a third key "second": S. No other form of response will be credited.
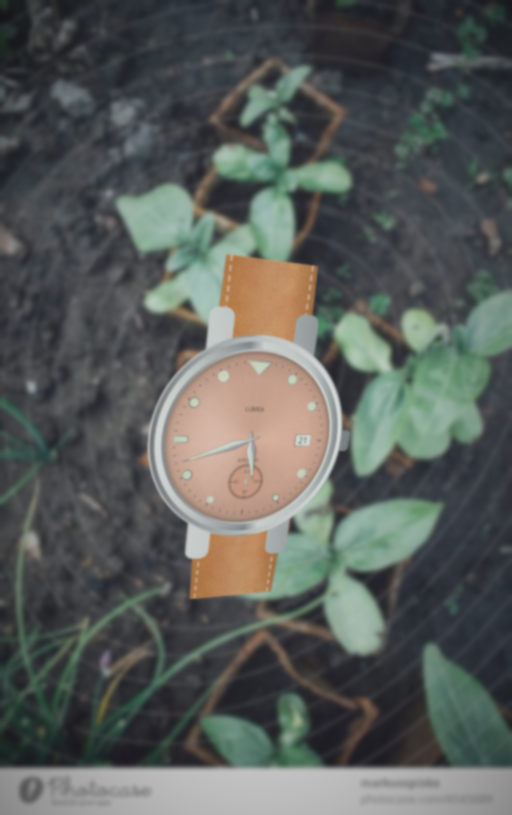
{"hour": 5, "minute": 42}
